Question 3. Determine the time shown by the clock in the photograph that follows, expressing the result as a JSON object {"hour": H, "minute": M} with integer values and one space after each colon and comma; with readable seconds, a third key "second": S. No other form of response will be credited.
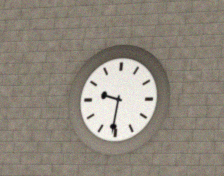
{"hour": 9, "minute": 31}
